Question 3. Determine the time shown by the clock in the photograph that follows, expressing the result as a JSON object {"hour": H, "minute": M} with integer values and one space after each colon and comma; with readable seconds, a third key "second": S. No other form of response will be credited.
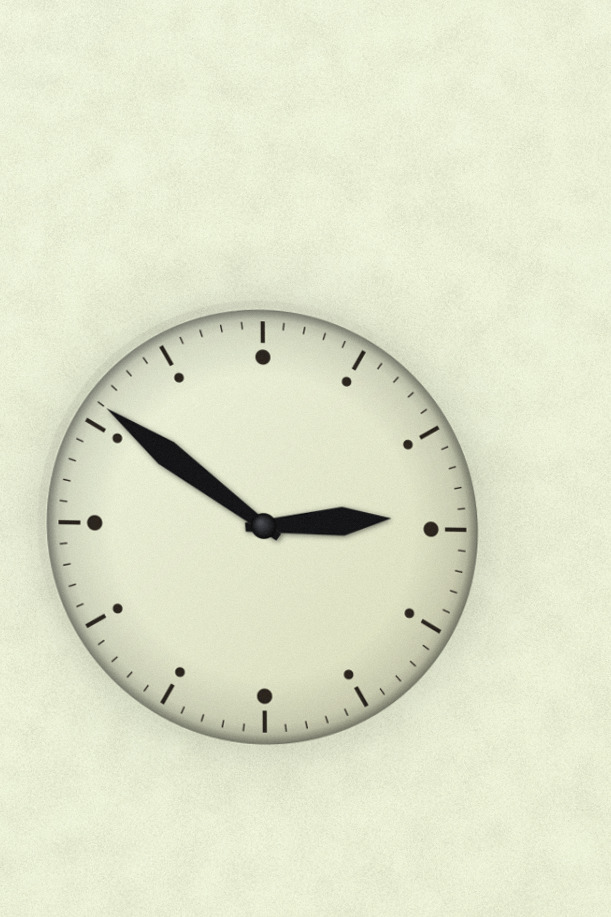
{"hour": 2, "minute": 51}
